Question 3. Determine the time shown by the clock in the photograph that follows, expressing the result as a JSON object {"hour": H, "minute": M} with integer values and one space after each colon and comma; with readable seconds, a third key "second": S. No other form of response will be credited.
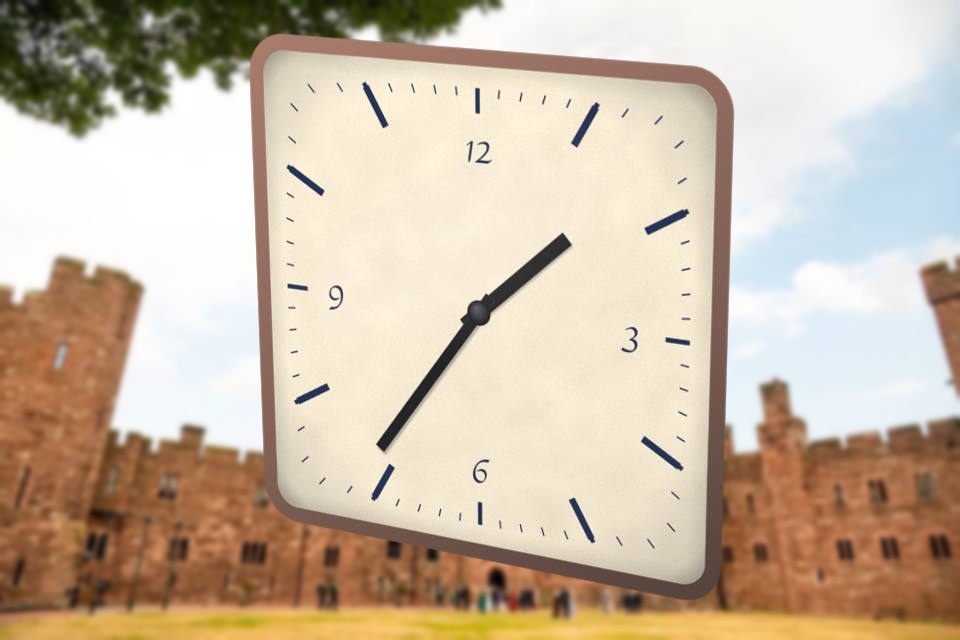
{"hour": 1, "minute": 36}
